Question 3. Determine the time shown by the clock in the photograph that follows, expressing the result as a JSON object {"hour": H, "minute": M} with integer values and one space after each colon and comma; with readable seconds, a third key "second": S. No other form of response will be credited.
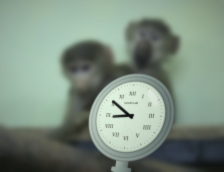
{"hour": 8, "minute": 51}
